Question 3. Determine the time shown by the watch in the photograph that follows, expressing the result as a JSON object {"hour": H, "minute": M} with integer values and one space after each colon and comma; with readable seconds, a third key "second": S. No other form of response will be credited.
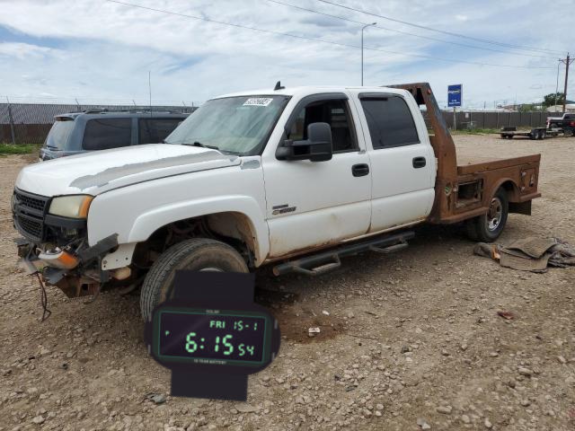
{"hour": 6, "minute": 15, "second": 54}
